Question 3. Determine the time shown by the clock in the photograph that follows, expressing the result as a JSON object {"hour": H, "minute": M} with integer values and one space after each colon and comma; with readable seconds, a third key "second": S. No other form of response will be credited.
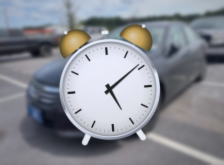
{"hour": 5, "minute": 9}
